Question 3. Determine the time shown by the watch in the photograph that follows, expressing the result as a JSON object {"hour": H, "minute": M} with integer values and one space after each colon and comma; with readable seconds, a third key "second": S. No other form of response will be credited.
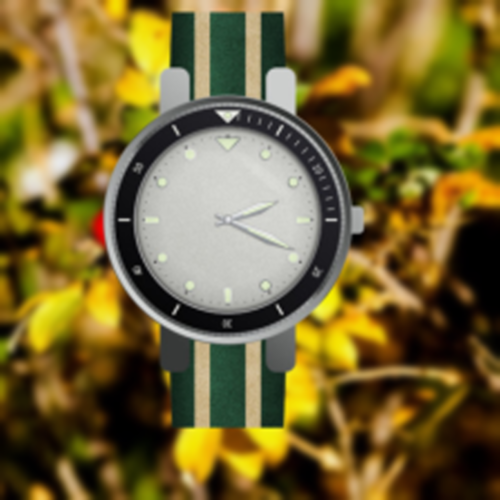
{"hour": 2, "minute": 19}
